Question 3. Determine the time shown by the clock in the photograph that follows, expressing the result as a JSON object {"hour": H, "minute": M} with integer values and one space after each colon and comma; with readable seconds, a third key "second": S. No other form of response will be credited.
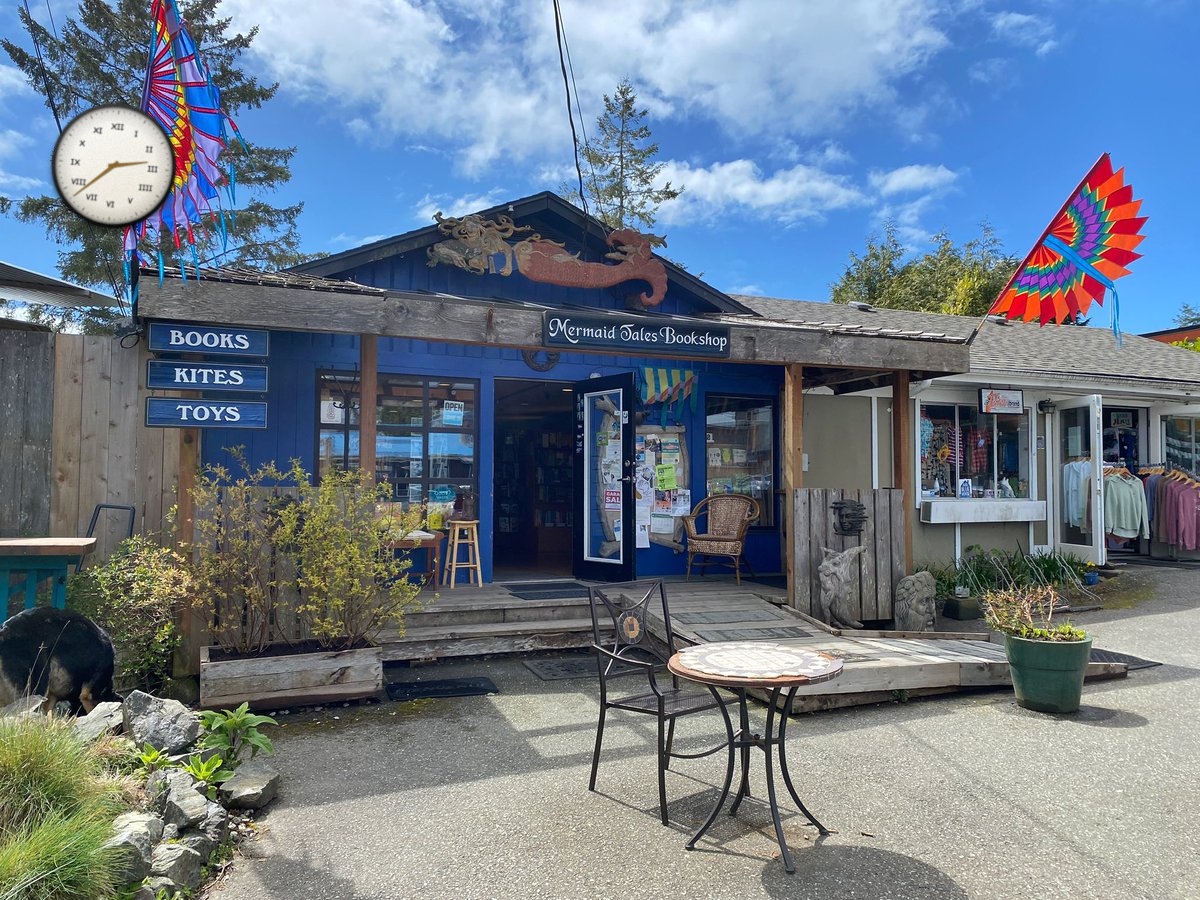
{"hour": 2, "minute": 38}
